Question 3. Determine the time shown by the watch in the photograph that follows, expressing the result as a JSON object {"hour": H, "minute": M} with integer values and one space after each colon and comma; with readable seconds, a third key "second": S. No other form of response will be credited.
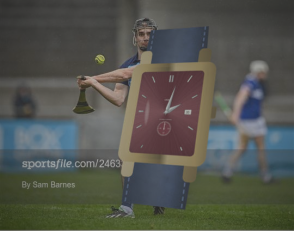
{"hour": 2, "minute": 2}
